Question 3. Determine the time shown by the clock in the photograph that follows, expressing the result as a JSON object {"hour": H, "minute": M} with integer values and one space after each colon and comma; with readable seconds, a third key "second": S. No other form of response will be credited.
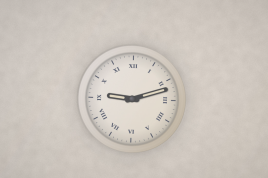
{"hour": 9, "minute": 12}
